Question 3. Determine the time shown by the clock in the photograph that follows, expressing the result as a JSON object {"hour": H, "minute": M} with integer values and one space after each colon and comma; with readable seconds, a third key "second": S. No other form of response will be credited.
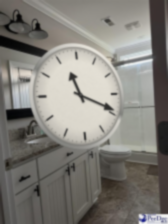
{"hour": 11, "minute": 19}
